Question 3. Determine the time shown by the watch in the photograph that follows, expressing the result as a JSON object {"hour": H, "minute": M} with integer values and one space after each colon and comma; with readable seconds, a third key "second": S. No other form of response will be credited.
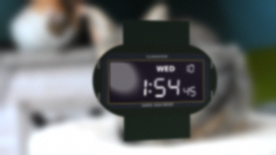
{"hour": 1, "minute": 54}
